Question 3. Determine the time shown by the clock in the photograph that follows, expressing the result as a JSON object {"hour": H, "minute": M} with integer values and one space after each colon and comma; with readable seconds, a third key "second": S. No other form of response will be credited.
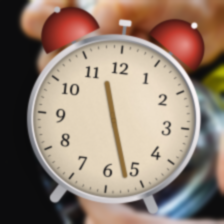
{"hour": 11, "minute": 27}
